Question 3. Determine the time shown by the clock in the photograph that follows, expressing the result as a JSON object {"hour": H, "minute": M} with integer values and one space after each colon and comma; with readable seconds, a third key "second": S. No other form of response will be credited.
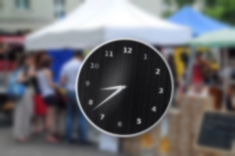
{"hour": 8, "minute": 38}
